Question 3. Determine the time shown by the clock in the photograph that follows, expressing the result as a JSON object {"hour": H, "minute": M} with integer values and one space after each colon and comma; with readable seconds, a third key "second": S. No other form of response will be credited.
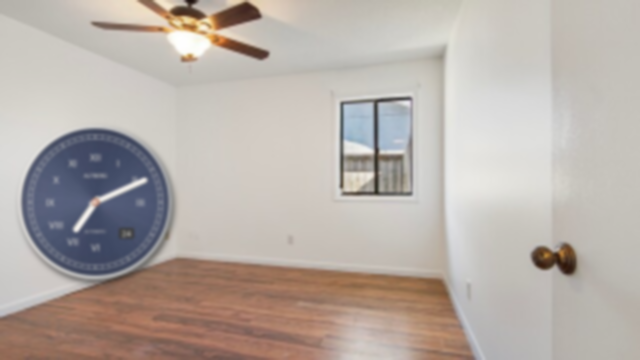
{"hour": 7, "minute": 11}
